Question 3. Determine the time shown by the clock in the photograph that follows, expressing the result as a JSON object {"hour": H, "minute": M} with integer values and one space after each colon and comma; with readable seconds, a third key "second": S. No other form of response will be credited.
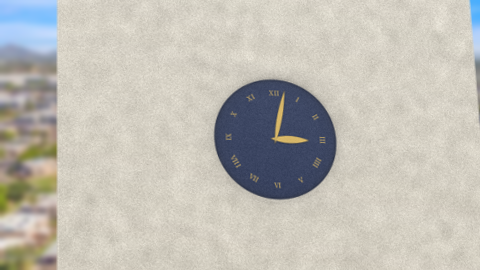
{"hour": 3, "minute": 2}
